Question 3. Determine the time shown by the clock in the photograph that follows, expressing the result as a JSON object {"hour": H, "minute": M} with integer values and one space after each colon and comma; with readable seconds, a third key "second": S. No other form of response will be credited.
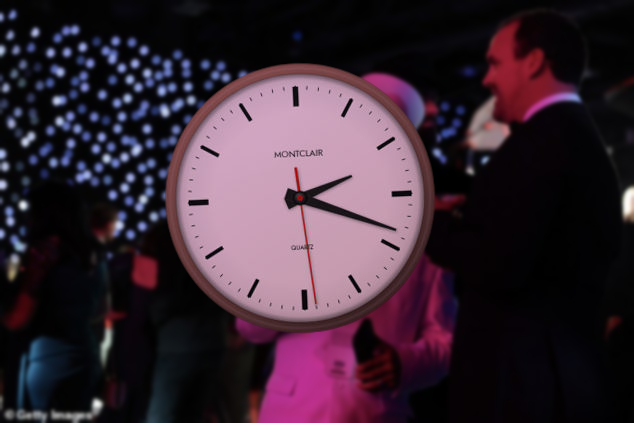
{"hour": 2, "minute": 18, "second": 29}
